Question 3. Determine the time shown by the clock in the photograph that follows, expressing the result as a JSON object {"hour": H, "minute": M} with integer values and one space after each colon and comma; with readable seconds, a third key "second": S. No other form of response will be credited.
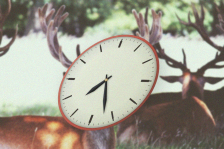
{"hour": 7, "minute": 27}
